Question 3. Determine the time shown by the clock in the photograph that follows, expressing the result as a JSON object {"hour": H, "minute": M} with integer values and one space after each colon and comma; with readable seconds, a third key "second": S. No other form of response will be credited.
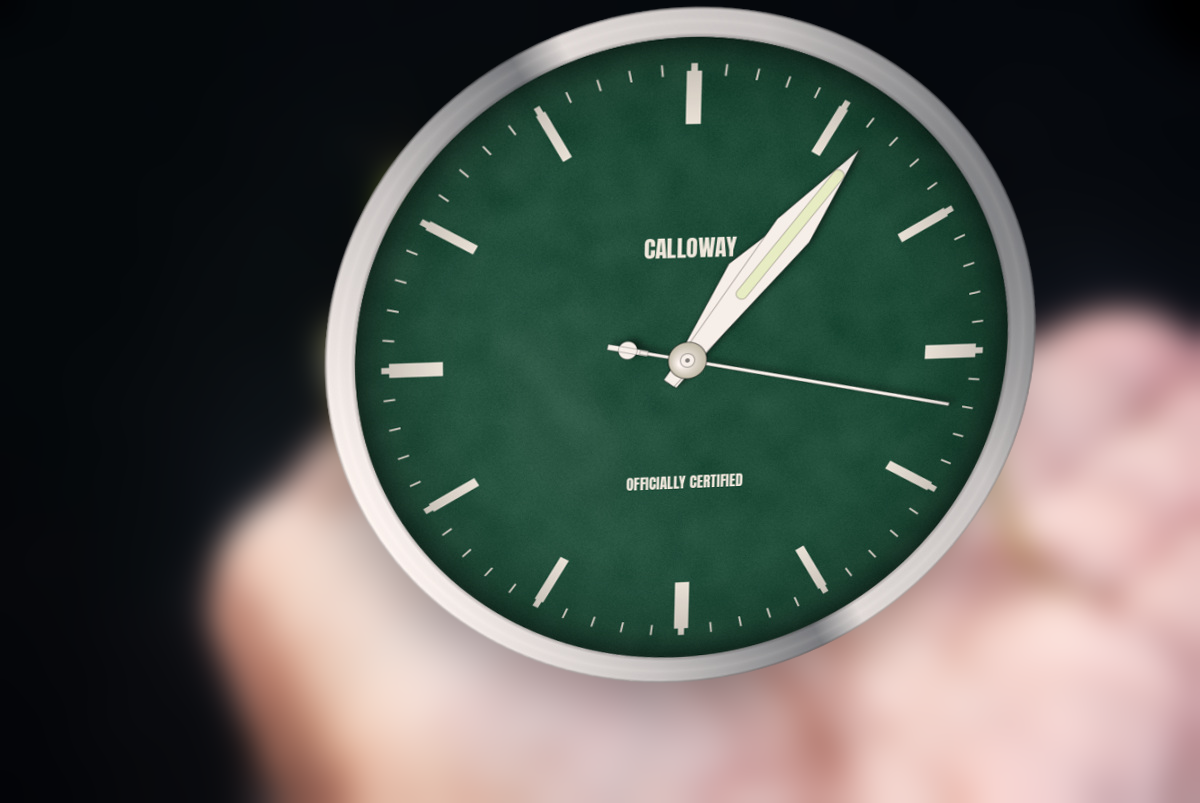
{"hour": 1, "minute": 6, "second": 17}
